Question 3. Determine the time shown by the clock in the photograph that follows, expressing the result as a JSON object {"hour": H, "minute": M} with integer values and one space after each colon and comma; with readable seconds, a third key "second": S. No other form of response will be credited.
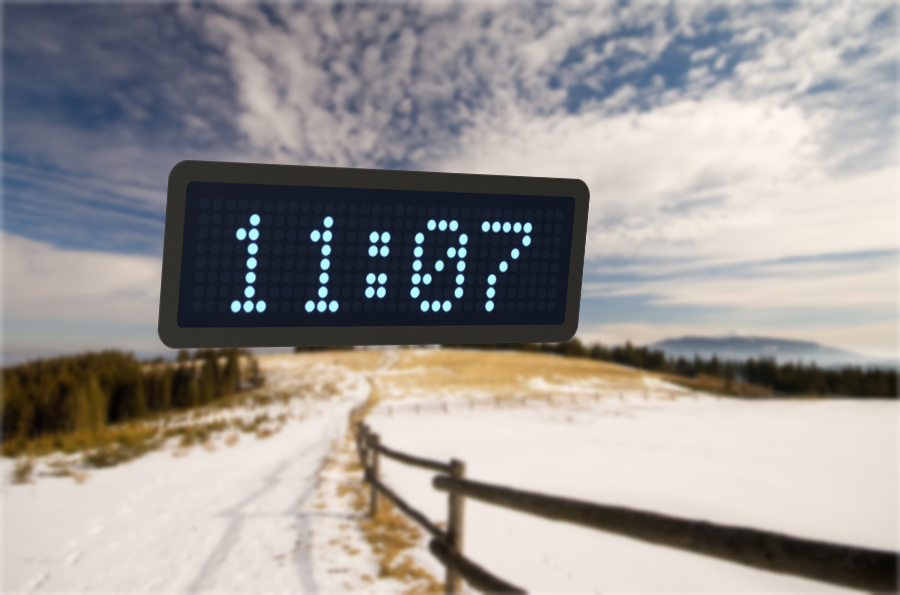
{"hour": 11, "minute": 7}
